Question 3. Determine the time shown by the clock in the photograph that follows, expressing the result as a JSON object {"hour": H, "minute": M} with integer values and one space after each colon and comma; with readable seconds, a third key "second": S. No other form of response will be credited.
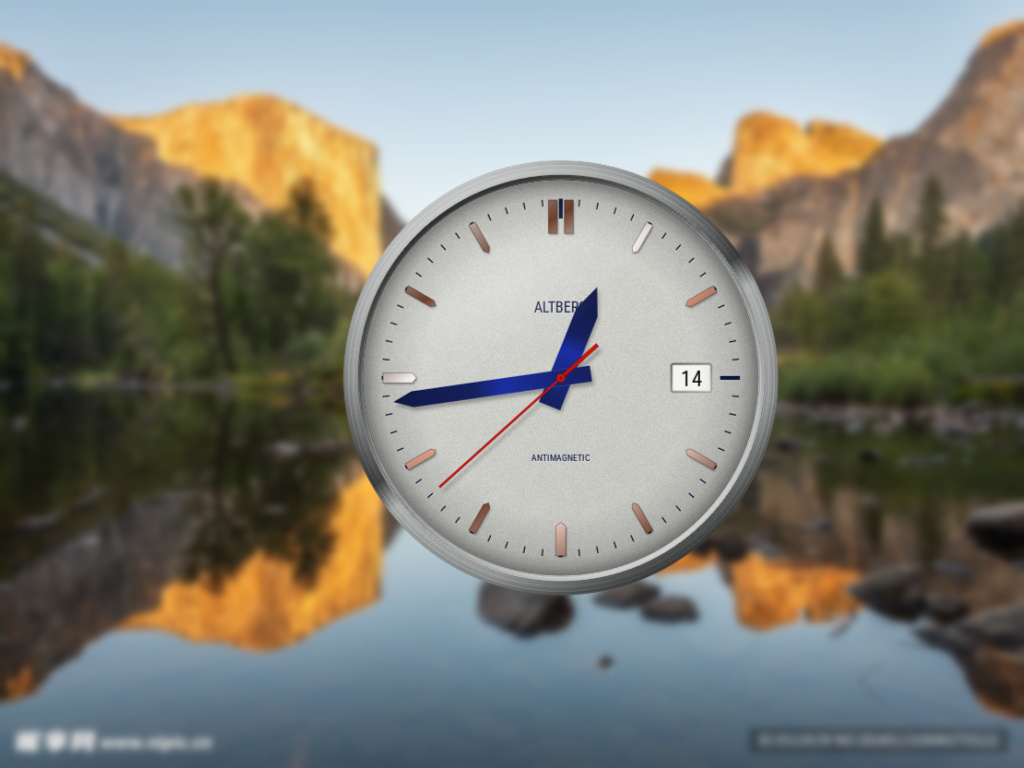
{"hour": 12, "minute": 43, "second": 38}
